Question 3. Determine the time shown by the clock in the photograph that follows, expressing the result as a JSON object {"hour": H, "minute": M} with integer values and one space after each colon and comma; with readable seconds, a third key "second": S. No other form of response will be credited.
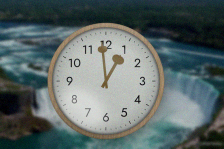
{"hour": 12, "minute": 59}
